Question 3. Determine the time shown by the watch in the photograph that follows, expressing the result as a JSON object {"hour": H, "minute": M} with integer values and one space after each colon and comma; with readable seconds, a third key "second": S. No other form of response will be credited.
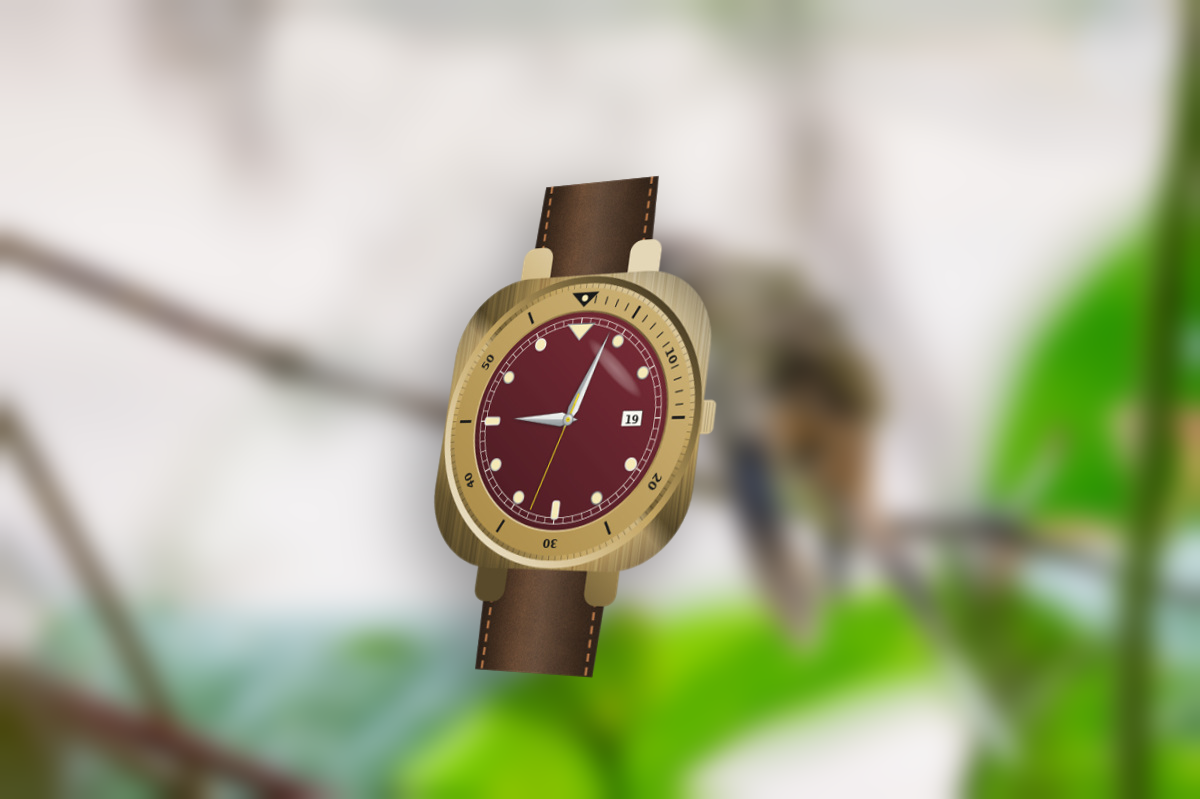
{"hour": 9, "minute": 3, "second": 33}
